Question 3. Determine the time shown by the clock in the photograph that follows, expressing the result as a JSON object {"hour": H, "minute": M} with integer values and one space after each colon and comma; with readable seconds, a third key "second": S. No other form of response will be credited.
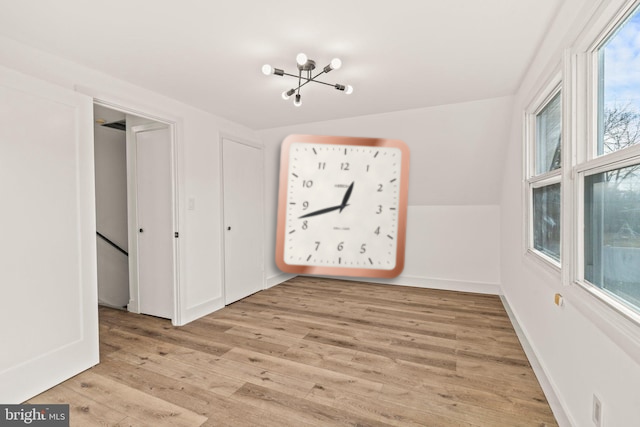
{"hour": 12, "minute": 42}
